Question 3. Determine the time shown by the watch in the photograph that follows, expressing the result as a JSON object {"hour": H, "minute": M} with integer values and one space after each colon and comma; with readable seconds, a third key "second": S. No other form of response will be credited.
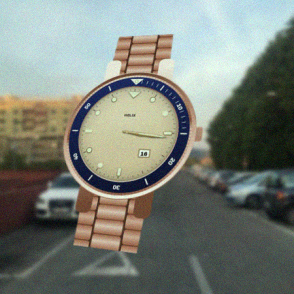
{"hour": 3, "minute": 16}
